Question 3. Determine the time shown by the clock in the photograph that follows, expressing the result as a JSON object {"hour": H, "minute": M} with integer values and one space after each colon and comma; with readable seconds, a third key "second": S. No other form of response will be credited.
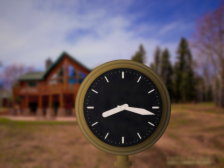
{"hour": 8, "minute": 17}
